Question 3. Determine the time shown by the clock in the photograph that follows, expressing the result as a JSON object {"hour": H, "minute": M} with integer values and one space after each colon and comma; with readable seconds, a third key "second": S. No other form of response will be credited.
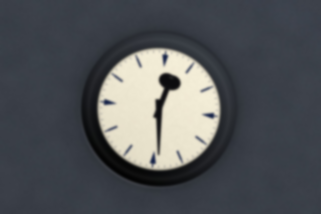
{"hour": 12, "minute": 29}
